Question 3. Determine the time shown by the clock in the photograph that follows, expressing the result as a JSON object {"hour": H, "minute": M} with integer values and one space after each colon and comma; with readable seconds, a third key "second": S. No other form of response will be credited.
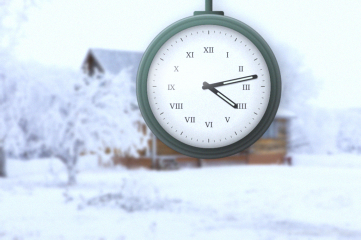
{"hour": 4, "minute": 13}
